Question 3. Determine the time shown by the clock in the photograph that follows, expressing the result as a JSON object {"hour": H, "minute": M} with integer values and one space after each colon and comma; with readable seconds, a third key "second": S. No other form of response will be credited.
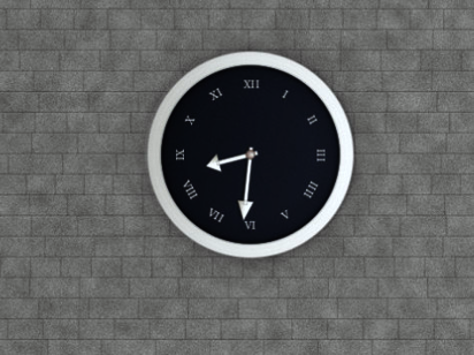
{"hour": 8, "minute": 31}
